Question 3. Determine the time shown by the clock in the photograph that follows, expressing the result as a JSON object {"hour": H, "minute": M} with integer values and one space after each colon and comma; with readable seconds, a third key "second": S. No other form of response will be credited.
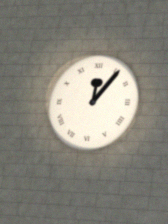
{"hour": 12, "minute": 6}
